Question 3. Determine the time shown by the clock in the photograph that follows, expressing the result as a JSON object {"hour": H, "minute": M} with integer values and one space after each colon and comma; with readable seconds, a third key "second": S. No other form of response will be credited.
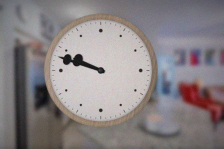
{"hour": 9, "minute": 48}
